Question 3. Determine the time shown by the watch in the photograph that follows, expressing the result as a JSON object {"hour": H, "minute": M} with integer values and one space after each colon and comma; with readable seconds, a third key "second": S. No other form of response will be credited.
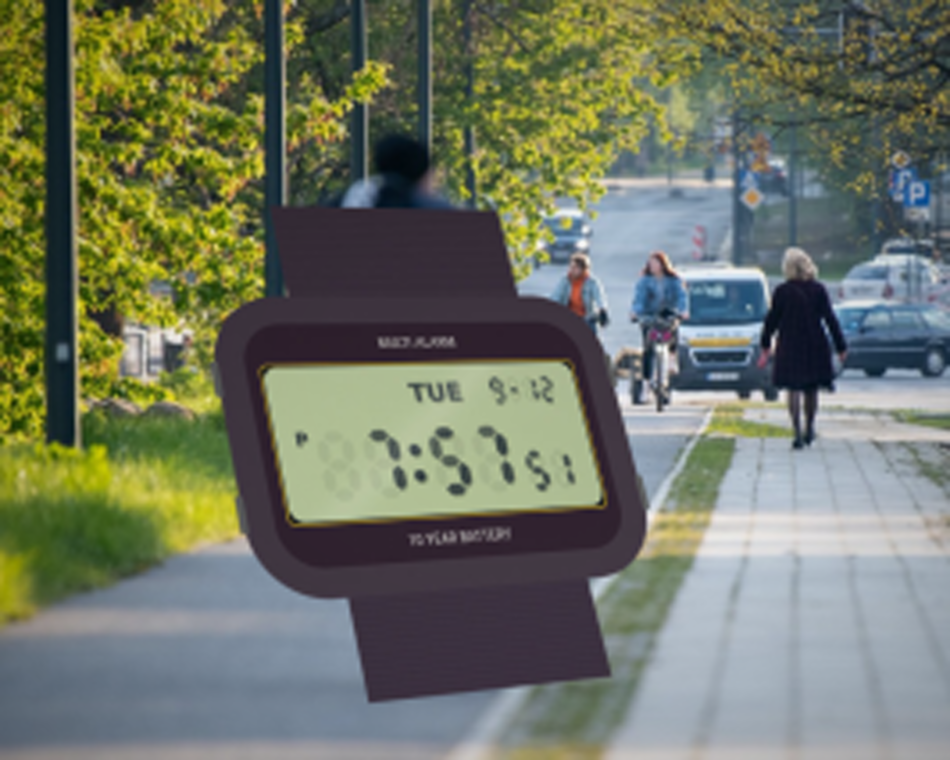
{"hour": 7, "minute": 57, "second": 51}
